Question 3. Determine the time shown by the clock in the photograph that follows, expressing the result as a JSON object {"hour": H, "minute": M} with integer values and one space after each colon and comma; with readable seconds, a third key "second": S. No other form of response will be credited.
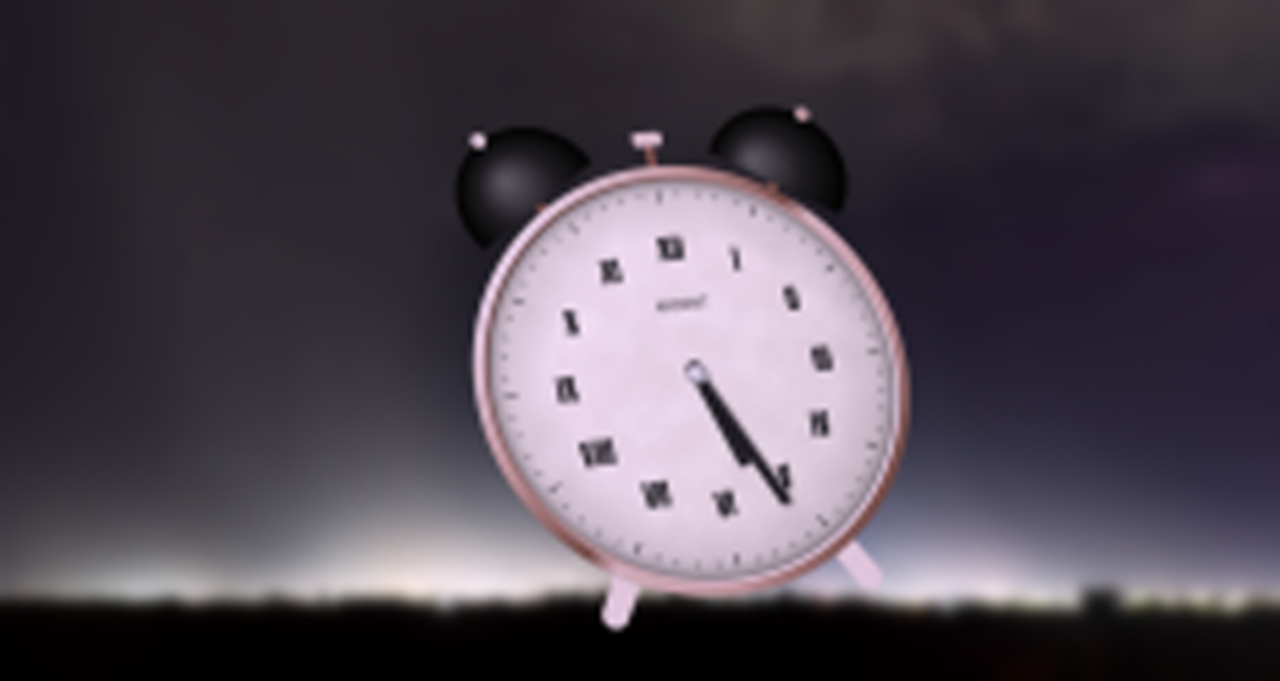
{"hour": 5, "minute": 26}
